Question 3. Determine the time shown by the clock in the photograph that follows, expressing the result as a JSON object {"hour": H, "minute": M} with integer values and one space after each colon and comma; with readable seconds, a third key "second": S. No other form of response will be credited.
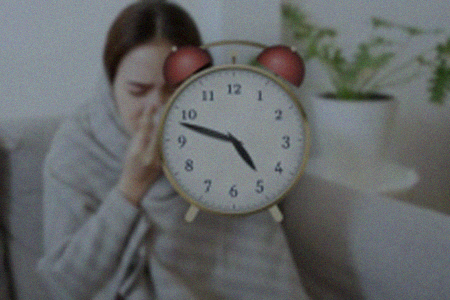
{"hour": 4, "minute": 48}
